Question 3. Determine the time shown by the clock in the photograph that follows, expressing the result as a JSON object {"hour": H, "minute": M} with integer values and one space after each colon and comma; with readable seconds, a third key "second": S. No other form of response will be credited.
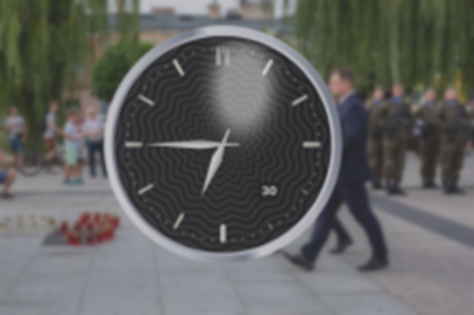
{"hour": 6, "minute": 45}
